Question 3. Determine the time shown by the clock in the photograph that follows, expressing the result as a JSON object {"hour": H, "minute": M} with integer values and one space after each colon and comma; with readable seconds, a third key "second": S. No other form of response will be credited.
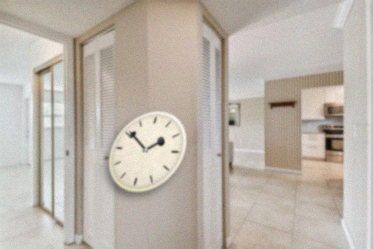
{"hour": 1, "minute": 51}
